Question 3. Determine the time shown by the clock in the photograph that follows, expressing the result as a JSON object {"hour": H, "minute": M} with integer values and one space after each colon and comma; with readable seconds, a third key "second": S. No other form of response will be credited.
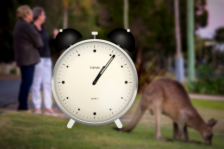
{"hour": 1, "minute": 6}
